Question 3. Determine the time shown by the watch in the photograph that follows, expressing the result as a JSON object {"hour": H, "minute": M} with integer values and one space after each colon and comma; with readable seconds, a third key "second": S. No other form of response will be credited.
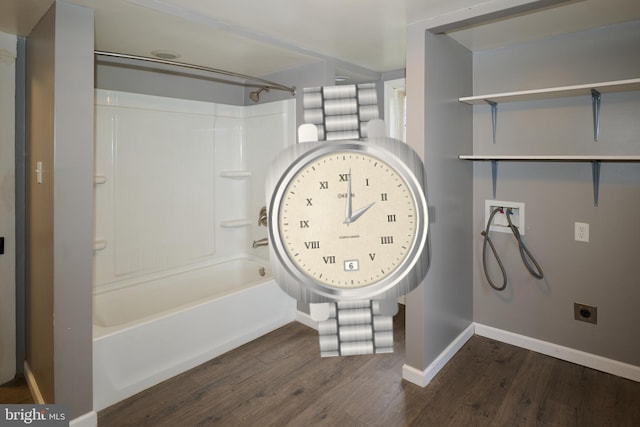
{"hour": 2, "minute": 1}
